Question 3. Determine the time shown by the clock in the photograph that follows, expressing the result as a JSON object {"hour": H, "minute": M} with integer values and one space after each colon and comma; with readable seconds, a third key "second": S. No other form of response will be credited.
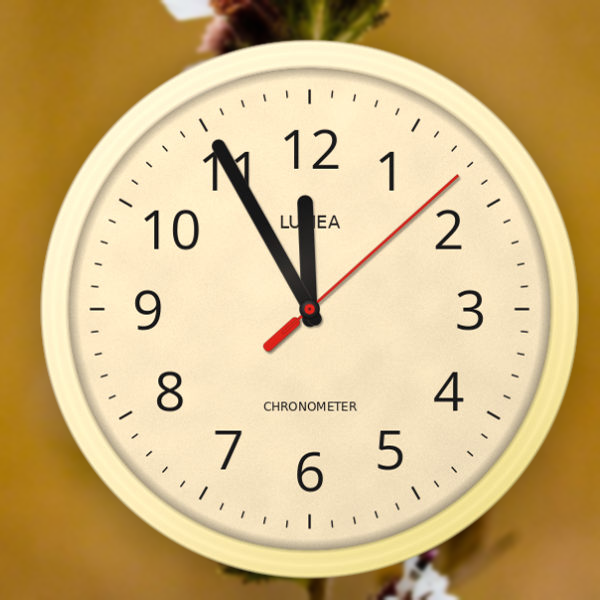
{"hour": 11, "minute": 55, "second": 8}
